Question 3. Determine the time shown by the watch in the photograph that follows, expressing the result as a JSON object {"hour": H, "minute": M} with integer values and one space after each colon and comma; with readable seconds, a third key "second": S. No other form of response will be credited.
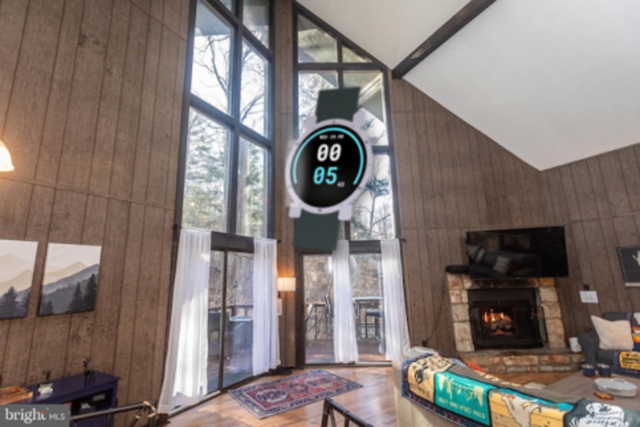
{"hour": 0, "minute": 5}
